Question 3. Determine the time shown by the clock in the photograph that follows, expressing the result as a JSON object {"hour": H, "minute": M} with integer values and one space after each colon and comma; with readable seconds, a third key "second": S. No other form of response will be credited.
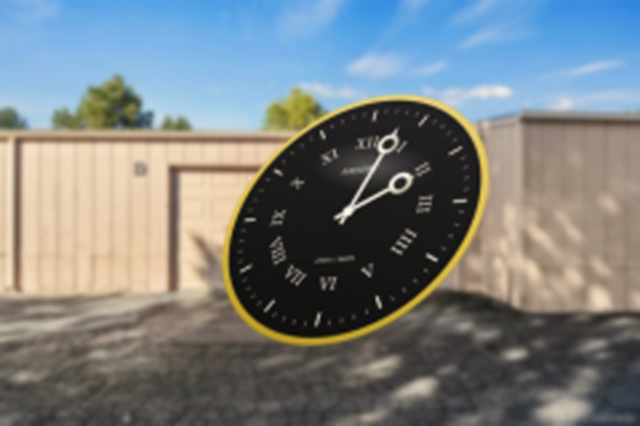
{"hour": 2, "minute": 3}
